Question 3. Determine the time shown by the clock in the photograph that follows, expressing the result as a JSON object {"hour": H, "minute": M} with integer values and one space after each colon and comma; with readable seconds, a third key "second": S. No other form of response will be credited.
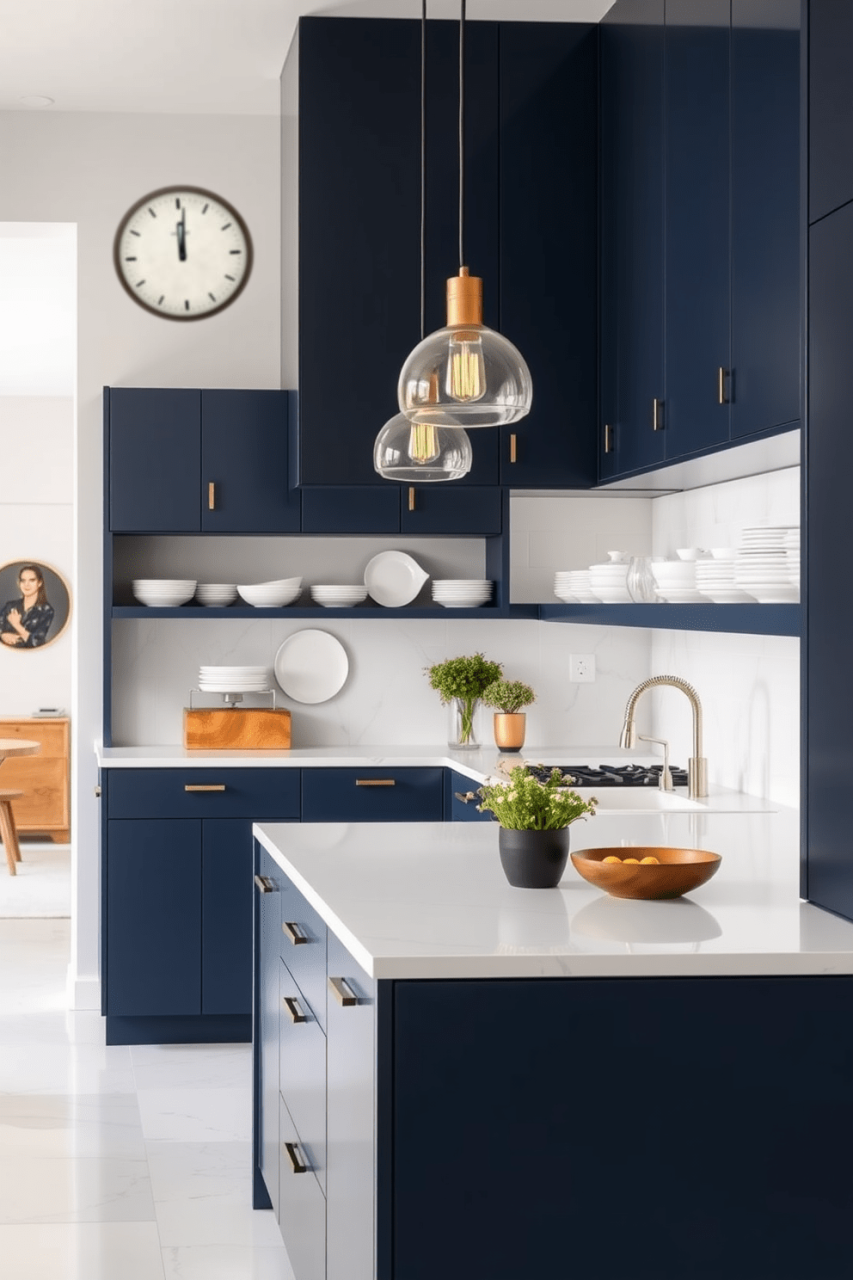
{"hour": 12, "minute": 1}
